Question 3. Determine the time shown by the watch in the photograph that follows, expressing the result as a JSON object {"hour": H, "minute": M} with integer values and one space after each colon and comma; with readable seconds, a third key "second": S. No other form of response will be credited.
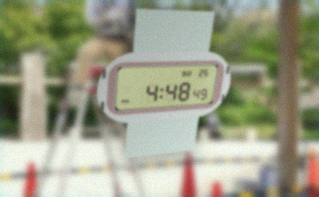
{"hour": 4, "minute": 48, "second": 49}
